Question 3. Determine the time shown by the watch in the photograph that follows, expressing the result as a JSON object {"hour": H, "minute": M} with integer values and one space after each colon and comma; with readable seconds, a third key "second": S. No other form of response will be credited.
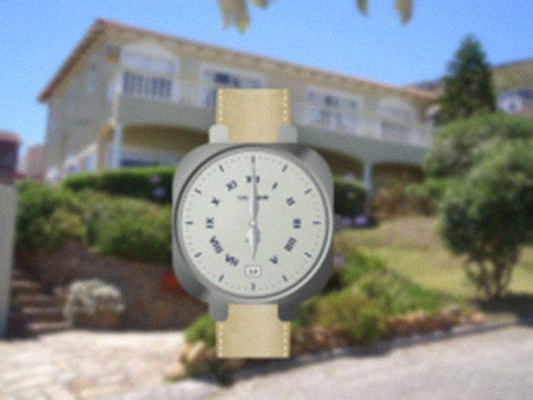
{"hour": 6, "minute": 0}
